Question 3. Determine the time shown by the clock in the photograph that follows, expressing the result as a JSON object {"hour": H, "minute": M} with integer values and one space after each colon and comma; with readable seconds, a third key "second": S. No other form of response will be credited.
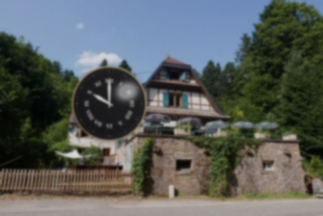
{"hour": 10, "minute": 0}
